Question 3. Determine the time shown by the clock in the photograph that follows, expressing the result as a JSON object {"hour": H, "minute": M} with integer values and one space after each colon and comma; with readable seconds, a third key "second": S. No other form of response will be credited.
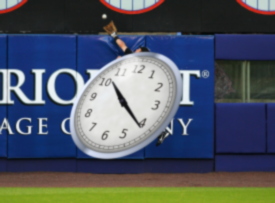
{"hour": 10, "minute": 21}
